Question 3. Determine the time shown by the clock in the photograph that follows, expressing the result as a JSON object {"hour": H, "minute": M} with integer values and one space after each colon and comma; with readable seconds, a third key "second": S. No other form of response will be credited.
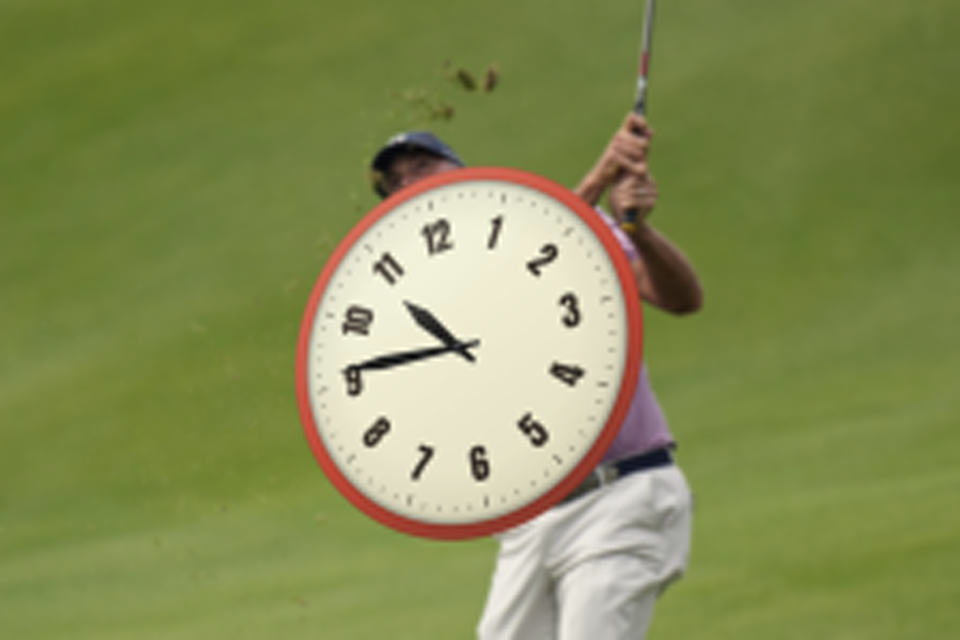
{"hour": 10, "minute": 46}
